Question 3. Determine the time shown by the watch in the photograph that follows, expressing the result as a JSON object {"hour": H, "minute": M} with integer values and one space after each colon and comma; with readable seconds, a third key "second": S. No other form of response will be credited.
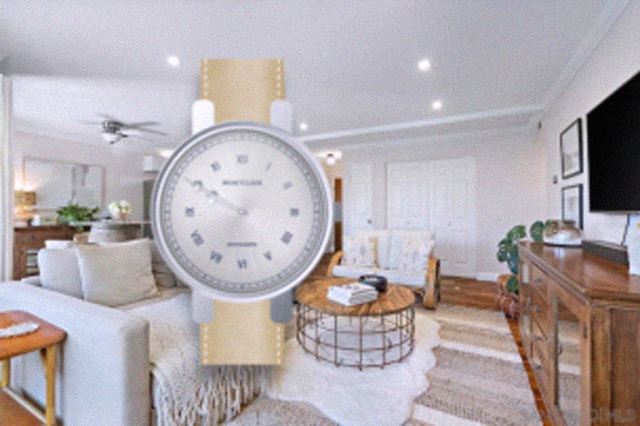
{"hour": 9, "minute": 50}
